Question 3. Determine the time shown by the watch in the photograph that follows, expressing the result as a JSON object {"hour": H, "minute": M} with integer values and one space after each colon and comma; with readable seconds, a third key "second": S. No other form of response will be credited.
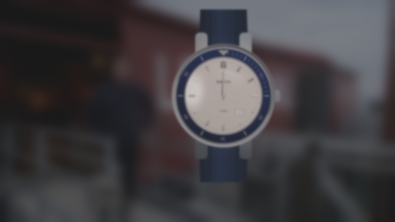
{"hour": 12, "minute": 0}
